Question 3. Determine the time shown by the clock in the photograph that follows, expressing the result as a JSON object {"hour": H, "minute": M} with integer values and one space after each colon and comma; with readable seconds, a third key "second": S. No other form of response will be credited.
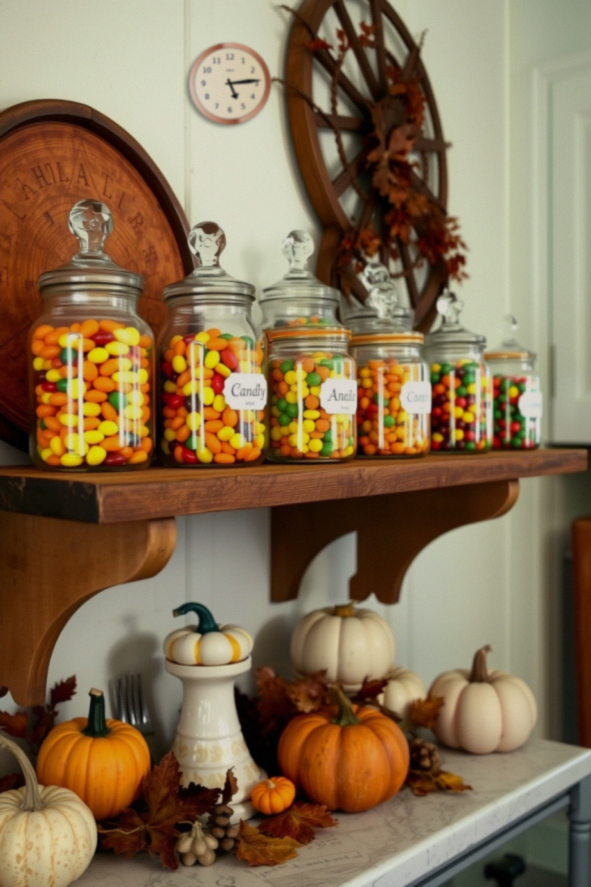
{"hour": 5, "minute": 14}
